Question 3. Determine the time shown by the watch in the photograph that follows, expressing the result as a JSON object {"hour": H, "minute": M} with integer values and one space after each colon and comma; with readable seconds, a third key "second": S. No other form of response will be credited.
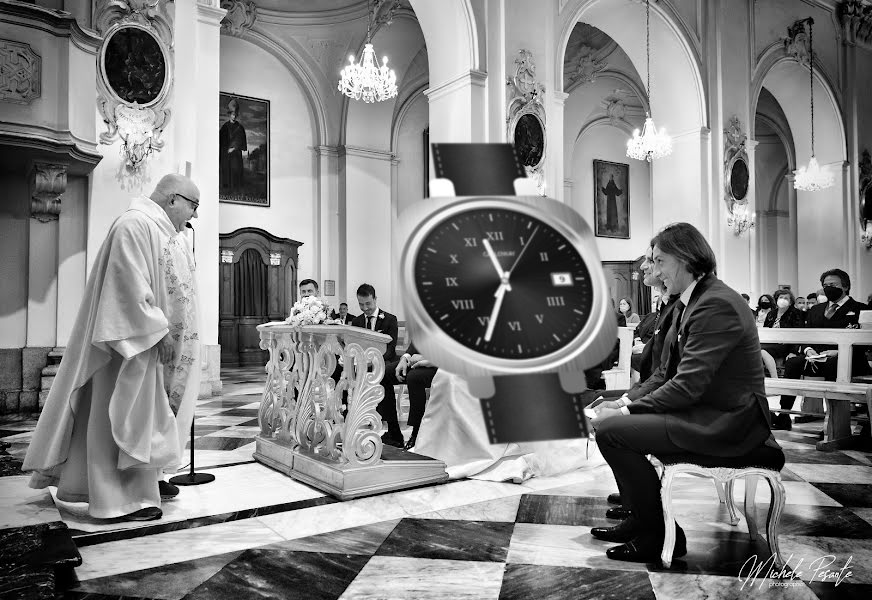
{"hour": 11, "minute": 34, "second": 6}
